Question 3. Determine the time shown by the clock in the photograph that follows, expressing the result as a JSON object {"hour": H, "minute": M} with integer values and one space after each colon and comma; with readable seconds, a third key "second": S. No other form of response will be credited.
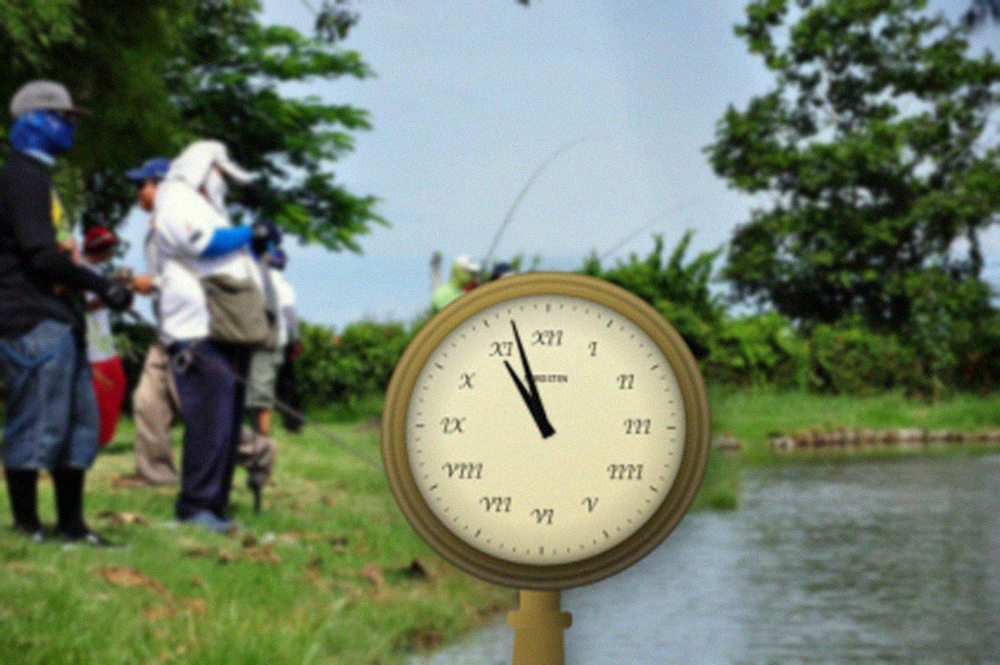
{"hour": 10, "minute": 57}
